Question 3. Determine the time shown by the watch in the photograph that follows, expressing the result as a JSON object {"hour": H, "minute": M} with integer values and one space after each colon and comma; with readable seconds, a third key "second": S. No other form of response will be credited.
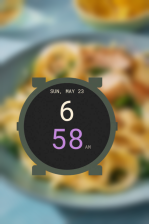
{"hour": 6, "minute": 58}
